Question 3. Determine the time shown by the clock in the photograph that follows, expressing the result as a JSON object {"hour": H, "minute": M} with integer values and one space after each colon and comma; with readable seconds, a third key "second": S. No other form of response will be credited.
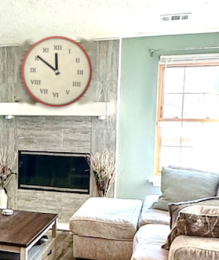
{"hour": 11, "minute": 51}
